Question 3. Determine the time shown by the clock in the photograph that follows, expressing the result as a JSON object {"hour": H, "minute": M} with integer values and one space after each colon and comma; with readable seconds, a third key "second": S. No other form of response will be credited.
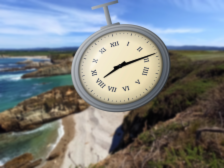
{"hour": 8, "minute": 14}
